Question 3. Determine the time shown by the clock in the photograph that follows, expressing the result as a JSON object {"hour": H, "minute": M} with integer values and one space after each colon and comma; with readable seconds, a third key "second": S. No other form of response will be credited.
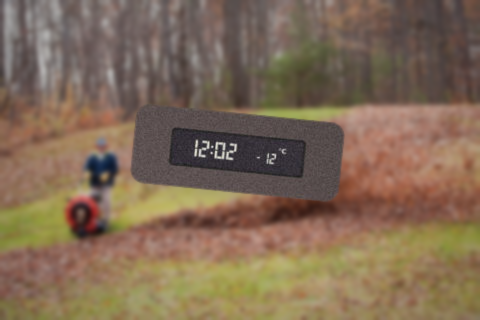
{"hour": 12, "minute": 2}
